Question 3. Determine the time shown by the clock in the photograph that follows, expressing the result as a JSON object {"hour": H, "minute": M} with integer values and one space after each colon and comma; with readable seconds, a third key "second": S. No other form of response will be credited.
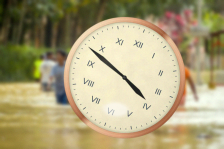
{"hour": 3, "minute": 48}
